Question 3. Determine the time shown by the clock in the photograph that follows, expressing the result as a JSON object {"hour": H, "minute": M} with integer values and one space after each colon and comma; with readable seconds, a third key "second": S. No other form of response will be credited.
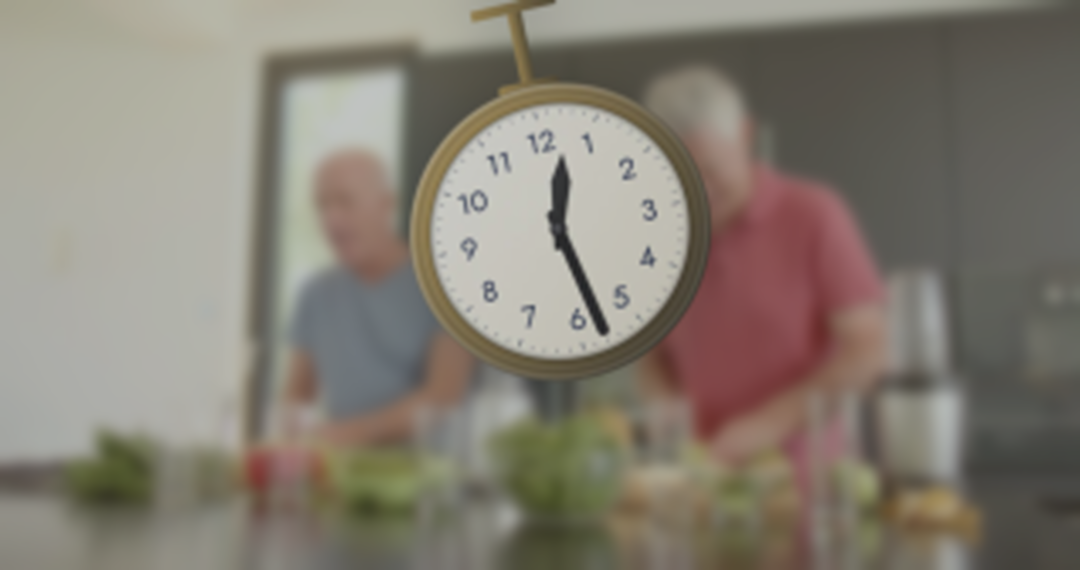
{"hour": 12, "minute": 28}
